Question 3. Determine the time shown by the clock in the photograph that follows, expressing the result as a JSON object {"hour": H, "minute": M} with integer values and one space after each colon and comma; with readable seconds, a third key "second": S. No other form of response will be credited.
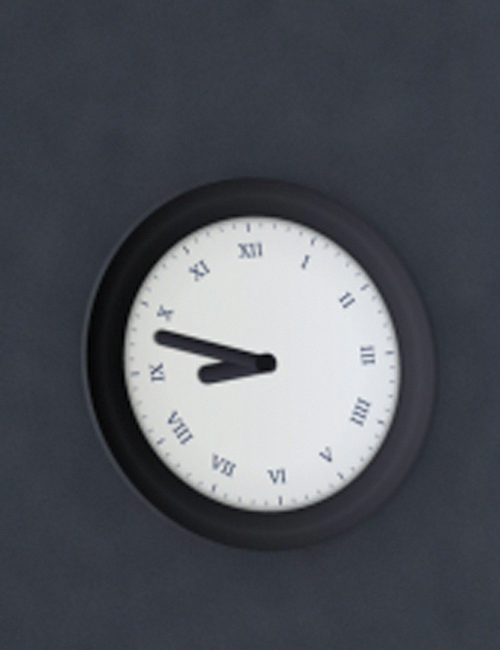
{"hour": 8, "minute": 48}
